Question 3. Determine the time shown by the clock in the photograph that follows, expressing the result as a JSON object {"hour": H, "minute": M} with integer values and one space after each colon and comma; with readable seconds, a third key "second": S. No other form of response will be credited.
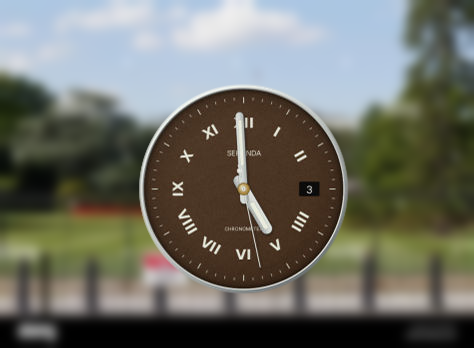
{"hour": 4, "minute": 59, "second": 28}
